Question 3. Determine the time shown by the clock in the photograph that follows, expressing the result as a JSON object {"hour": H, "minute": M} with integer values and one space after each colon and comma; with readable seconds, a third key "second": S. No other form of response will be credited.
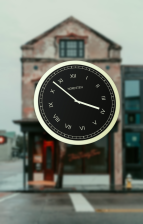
{"hour": 3, "minute": 53}
